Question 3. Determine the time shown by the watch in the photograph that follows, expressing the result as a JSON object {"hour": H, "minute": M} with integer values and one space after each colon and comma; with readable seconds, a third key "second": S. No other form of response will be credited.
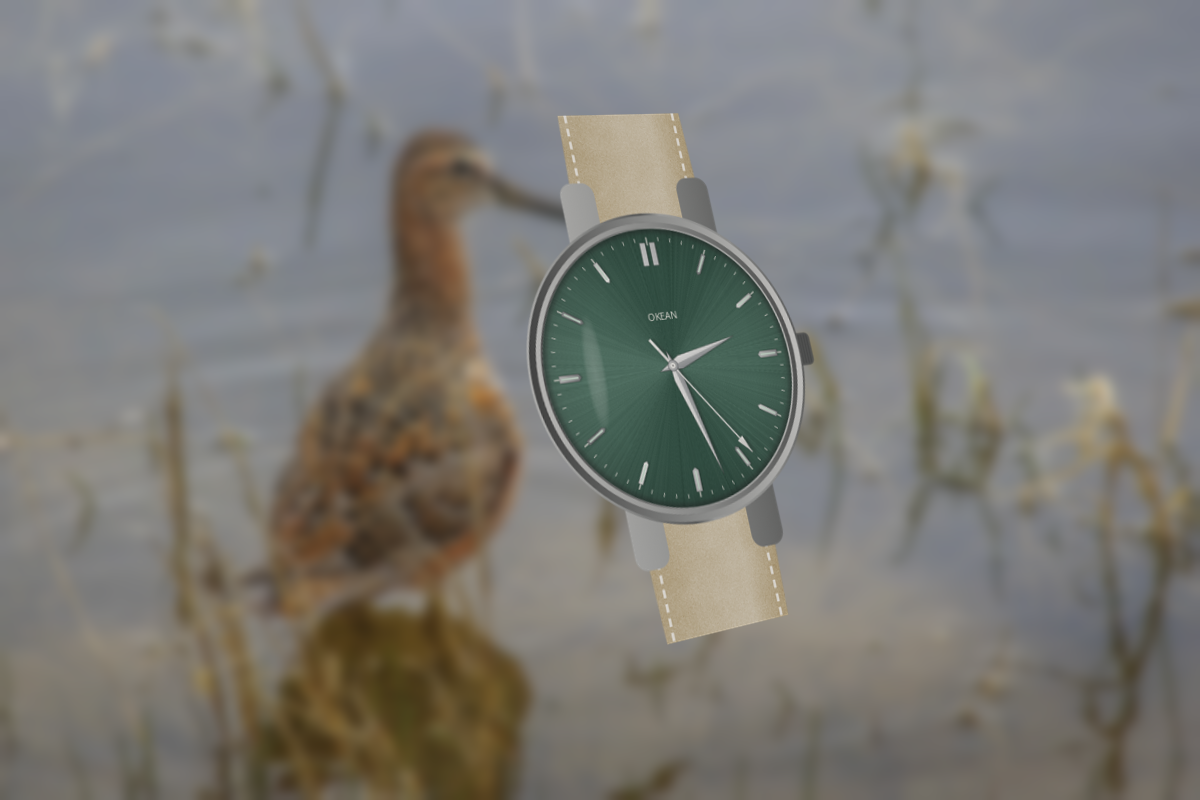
{"hour": 2, "minute": 27, "second": 24}
